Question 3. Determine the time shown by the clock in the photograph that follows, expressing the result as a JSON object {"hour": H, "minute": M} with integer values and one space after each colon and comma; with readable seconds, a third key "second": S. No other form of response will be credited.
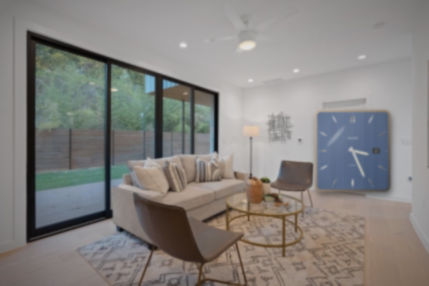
{"hour": 3, "minute": 26}
